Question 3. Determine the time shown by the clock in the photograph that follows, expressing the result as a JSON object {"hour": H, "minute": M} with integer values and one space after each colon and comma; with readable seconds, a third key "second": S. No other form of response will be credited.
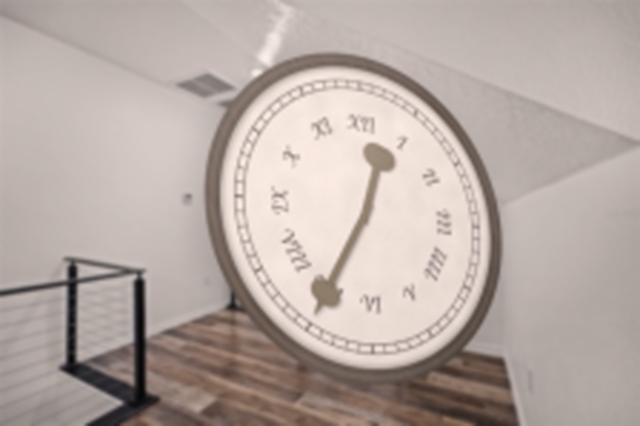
{"hour": 12, "minute": 35}
